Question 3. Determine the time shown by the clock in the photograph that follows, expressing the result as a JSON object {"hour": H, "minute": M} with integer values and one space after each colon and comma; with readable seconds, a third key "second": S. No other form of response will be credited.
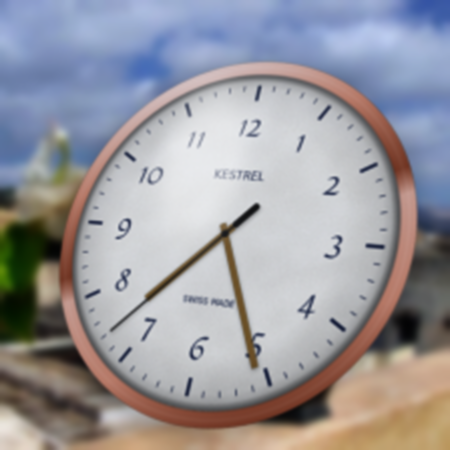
{"hour": 7, "minute": 25, "second": 37}
